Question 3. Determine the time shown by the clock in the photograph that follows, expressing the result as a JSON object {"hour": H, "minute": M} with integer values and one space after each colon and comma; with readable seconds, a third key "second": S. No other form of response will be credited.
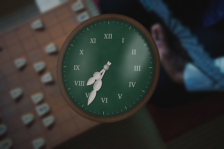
{"hour": 7, "minute": 34}
